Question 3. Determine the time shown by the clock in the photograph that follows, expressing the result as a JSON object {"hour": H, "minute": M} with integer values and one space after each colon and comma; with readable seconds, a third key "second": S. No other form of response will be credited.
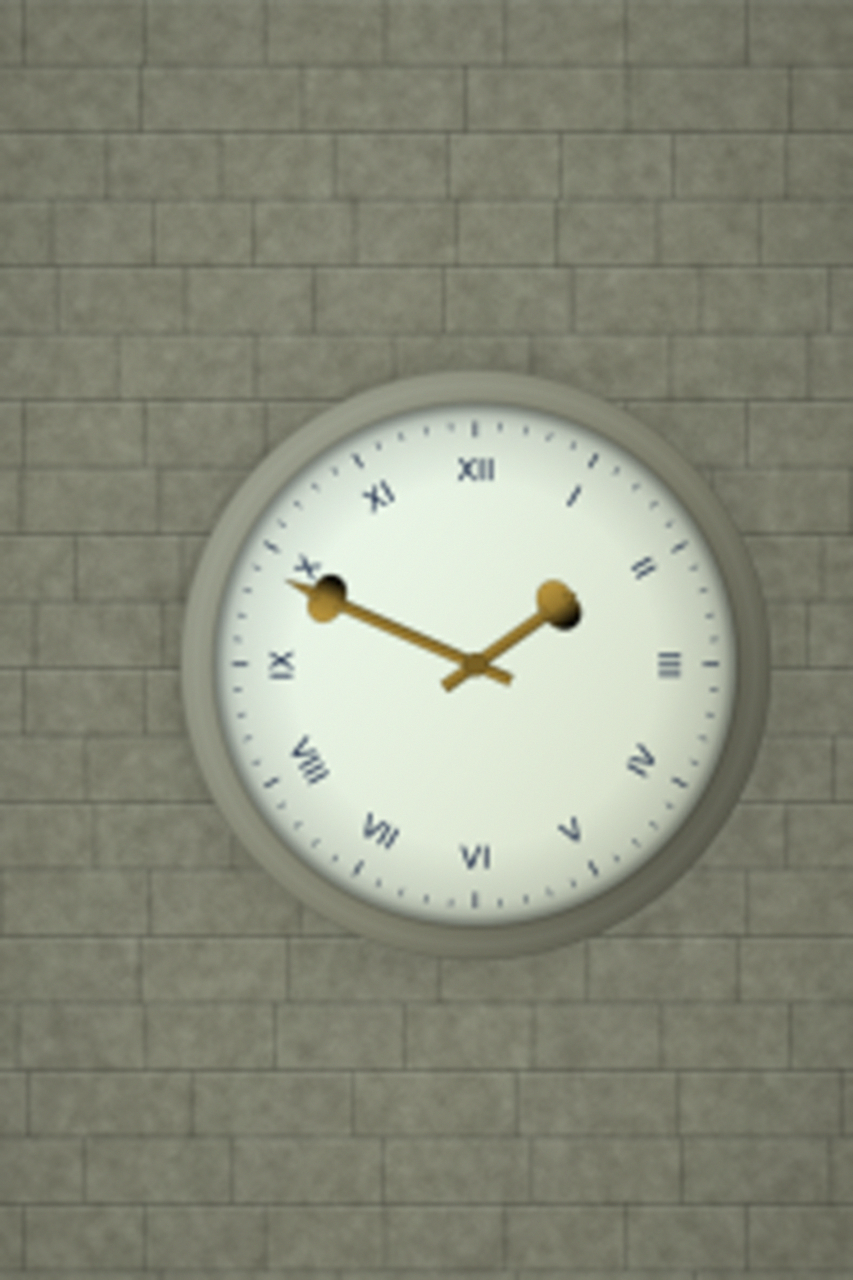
{"hour": 1, "minute": 49}
